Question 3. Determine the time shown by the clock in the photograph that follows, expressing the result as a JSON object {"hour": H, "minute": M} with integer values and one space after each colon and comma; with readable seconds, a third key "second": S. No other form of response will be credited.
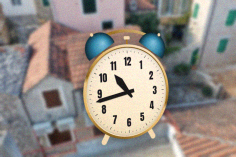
{"hour": 10, "minute": 43}
